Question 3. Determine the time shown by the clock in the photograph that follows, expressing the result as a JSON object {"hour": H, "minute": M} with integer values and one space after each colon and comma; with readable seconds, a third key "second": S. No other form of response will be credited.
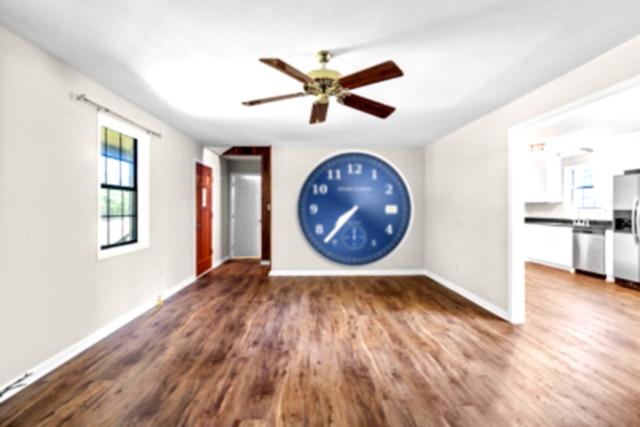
{"hour": 7, "minute": 37}
